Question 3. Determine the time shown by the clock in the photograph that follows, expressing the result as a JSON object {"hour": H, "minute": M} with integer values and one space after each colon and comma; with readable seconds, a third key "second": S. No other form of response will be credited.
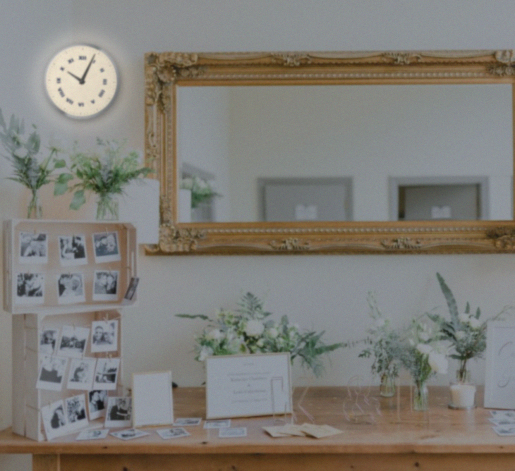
{"hour": 10, "minute": 4}
